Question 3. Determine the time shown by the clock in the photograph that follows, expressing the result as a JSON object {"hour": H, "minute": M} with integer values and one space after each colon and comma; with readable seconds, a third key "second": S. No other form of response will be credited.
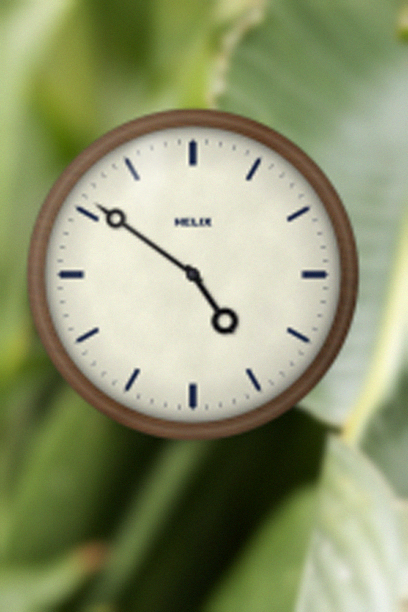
{"hour": 4, "minute": 51}
